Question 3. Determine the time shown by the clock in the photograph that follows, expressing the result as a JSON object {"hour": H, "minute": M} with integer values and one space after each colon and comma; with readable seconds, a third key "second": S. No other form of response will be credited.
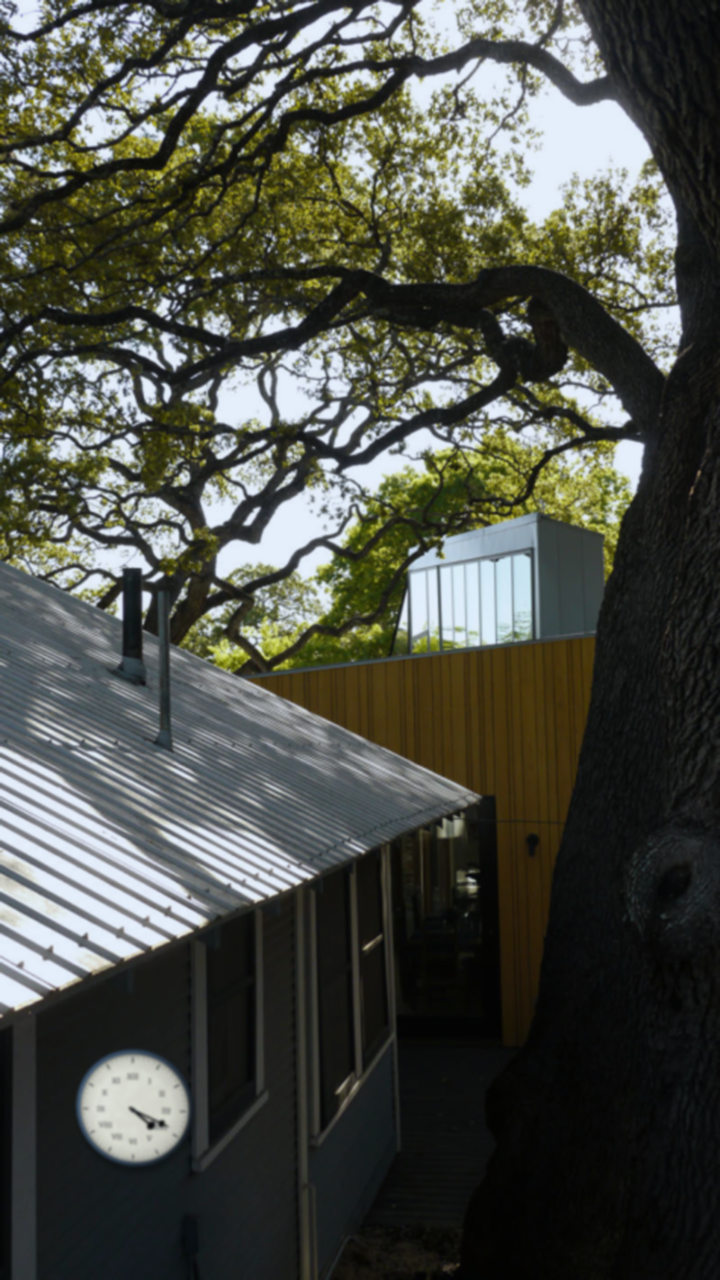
{"hour": 4, "minute": 19}
